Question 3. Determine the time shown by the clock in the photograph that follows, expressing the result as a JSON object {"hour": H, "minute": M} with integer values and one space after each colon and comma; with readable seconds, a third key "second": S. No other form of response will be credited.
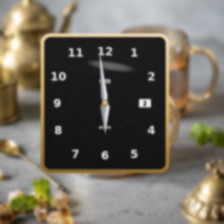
{"hour": 5, "minute": 59}
